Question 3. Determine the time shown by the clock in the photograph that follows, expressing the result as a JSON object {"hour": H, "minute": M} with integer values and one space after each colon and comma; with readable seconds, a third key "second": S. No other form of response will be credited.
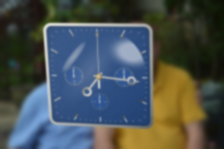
{"hour": 7, "minute": 16}
